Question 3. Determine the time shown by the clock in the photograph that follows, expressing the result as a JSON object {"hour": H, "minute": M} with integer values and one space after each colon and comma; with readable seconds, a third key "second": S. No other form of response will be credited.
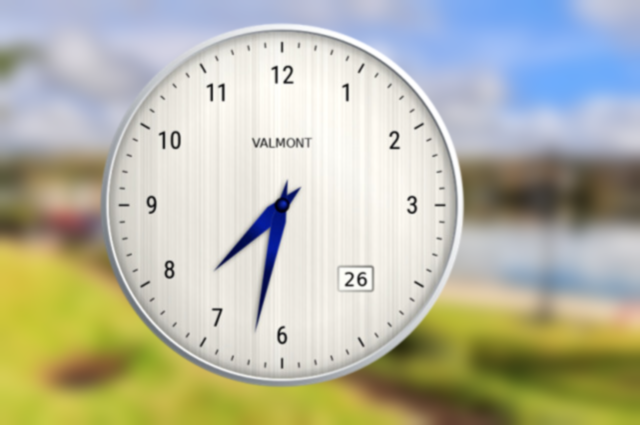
{"hour": 7, "minute": 32}
